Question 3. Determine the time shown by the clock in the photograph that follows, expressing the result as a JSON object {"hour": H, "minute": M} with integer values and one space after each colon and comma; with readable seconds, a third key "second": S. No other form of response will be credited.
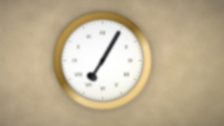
{"hour": 7, "minute": 5}
